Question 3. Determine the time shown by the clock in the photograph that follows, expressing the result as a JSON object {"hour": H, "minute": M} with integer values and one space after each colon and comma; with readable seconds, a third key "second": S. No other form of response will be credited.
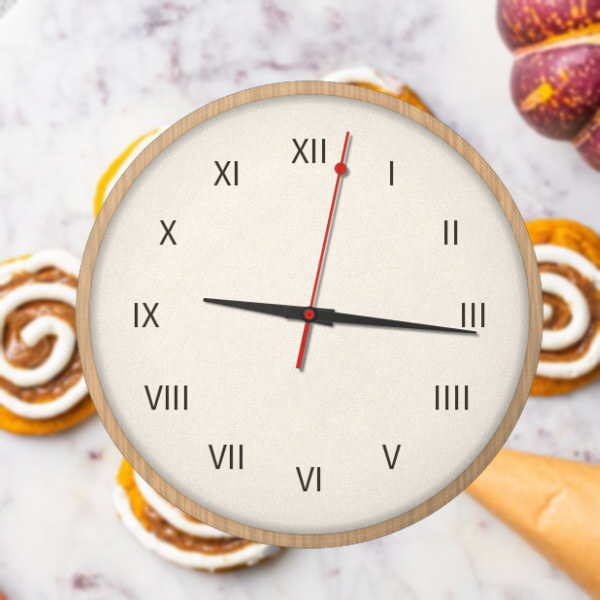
{"hour": 9, "minute": 16, "second": 2}
